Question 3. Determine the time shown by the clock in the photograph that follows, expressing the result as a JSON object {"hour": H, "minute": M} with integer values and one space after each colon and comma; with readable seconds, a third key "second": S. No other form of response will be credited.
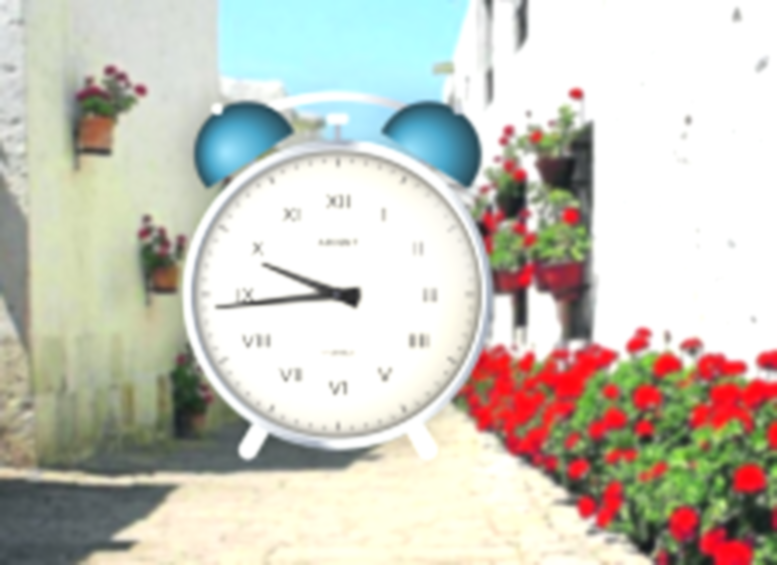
{"hour": 9, "minute": 44}
